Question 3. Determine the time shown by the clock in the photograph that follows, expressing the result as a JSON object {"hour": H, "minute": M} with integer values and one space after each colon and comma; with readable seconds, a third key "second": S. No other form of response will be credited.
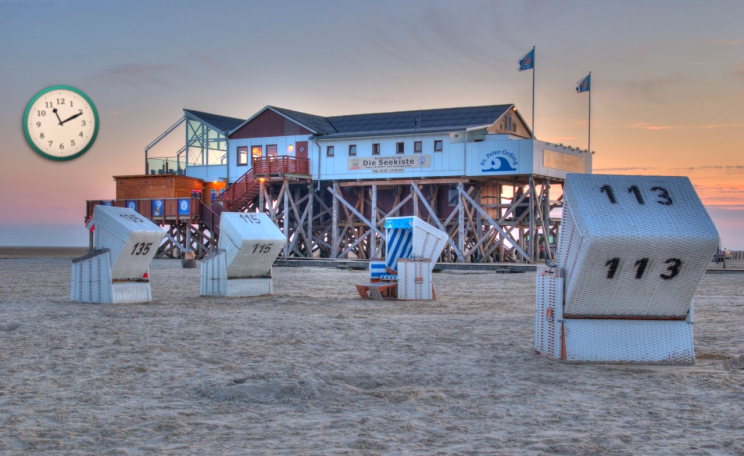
{"hour": 11, "minute": 11}
